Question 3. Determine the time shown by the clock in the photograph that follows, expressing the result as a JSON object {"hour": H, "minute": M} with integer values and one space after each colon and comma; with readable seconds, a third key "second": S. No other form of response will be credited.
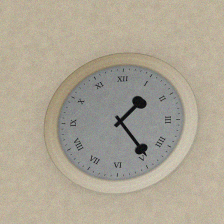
{"hour": 1, "minute": 24}
